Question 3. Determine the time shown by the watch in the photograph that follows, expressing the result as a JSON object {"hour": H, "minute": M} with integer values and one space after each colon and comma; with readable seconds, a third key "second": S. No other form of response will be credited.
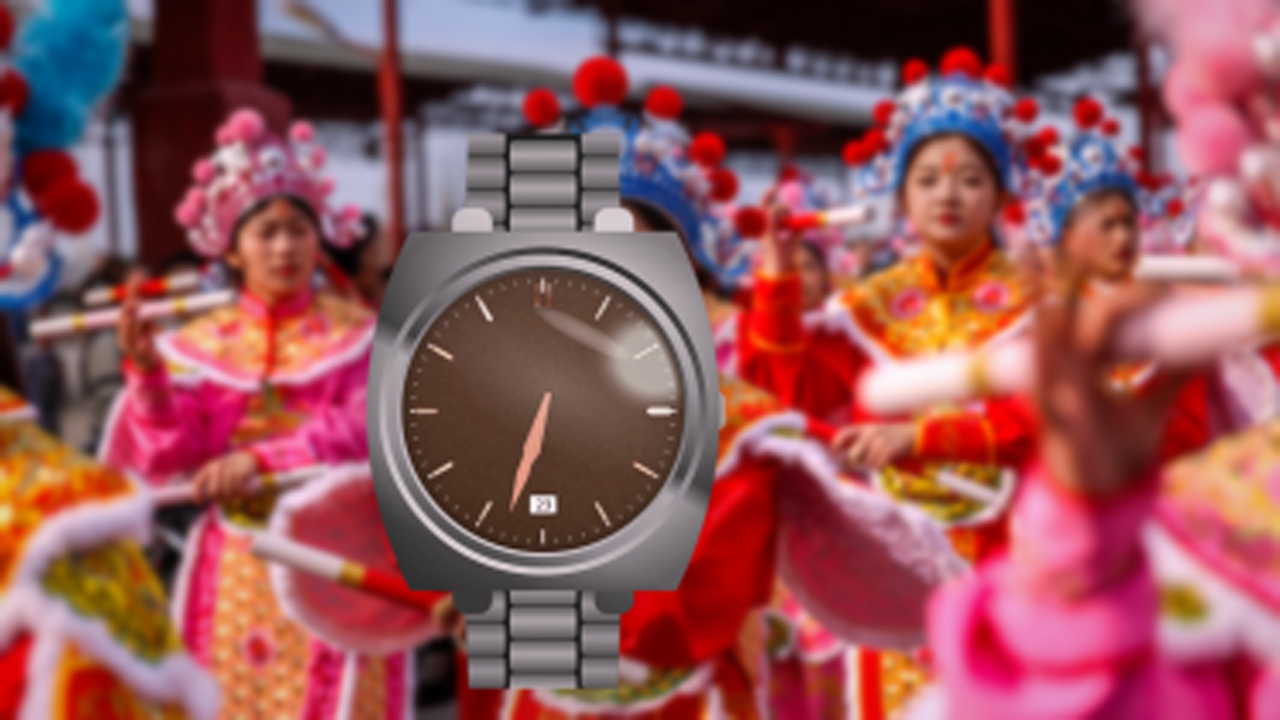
{"hour": 6, "minute": 33}
